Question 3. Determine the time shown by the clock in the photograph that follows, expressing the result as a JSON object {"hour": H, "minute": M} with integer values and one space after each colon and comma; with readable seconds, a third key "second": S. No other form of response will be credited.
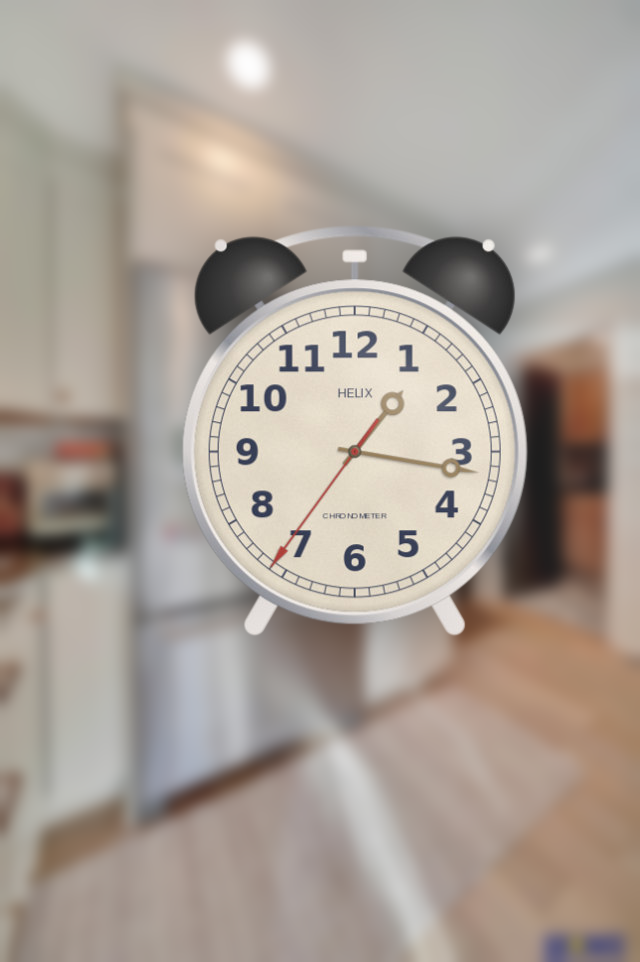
{"hour": 1, "minute": 16, "second": 36}
